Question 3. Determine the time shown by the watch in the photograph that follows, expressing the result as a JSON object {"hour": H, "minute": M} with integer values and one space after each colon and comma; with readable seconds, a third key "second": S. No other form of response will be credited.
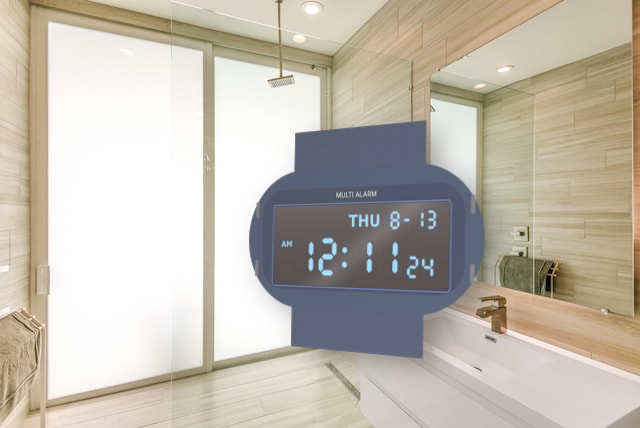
{"hour": 12, "minute": 11, "second": 24}
